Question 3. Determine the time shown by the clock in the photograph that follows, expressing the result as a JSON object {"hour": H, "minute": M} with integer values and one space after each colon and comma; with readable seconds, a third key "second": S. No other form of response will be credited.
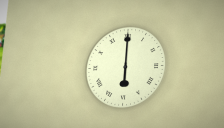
{"hour": 6, "minute": 0}
